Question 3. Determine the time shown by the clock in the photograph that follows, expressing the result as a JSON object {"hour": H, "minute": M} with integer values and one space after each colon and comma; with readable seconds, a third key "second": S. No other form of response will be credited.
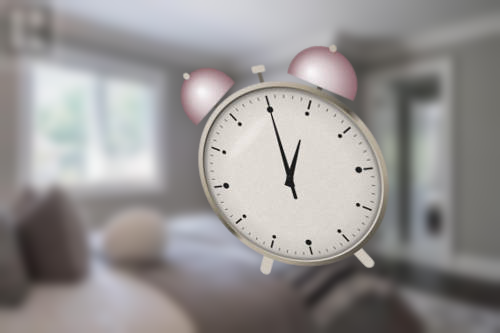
{"hour": 1, "minute": 0, "second": 0}
